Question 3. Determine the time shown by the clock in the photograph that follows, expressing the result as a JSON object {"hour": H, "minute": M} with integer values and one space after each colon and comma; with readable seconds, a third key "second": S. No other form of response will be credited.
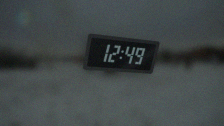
{"hour": 12, "minute": 49}
